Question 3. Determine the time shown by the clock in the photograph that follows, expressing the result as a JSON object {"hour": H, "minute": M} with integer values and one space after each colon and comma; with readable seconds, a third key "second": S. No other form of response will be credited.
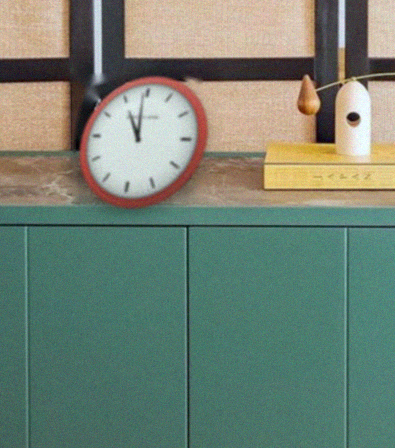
{"hour": 10, "minute": 59}
